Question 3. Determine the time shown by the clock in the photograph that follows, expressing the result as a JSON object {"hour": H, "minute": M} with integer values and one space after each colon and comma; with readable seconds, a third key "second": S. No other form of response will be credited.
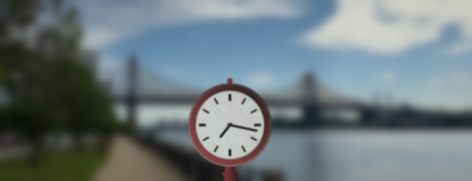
{"hour": 7, "minute": 17}
